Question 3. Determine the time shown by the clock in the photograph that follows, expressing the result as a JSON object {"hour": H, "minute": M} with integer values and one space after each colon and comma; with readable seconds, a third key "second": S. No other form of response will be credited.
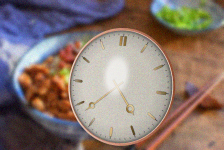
{"hour": 4, "minute": 38}
